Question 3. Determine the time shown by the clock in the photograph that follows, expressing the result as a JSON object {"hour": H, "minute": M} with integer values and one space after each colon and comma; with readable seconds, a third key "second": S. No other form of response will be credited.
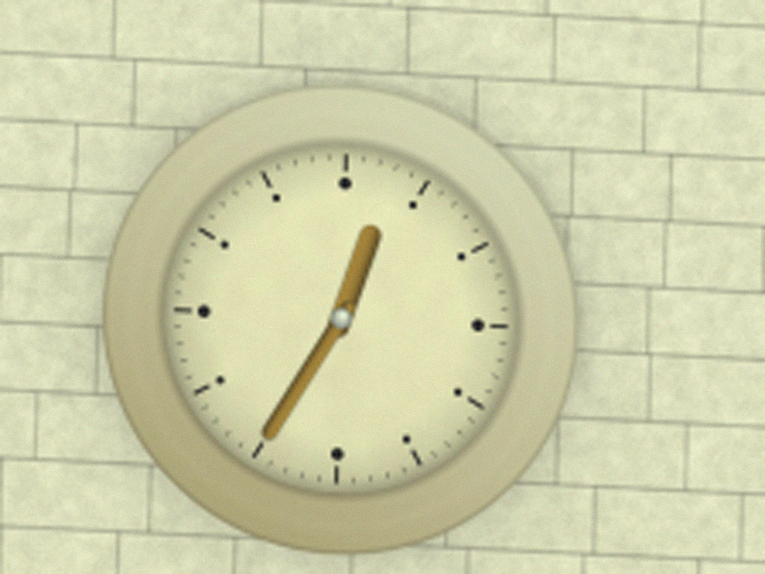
{"hour": 12, "minute": 35}
